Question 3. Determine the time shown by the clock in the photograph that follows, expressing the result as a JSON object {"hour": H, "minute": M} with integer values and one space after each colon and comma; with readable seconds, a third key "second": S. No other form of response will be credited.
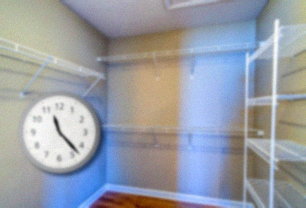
{"hour": 11, "minute": 23}
